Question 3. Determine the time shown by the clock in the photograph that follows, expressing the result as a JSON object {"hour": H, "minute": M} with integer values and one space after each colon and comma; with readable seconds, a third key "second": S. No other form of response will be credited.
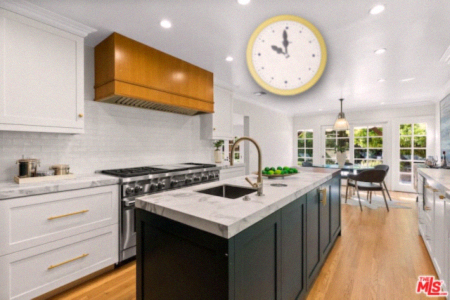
{"hour": 9, "minute": 59}
